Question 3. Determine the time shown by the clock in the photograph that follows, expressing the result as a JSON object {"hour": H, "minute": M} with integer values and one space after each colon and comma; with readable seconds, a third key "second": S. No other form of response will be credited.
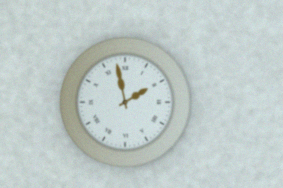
{"hour": 1, "minute": 58}
